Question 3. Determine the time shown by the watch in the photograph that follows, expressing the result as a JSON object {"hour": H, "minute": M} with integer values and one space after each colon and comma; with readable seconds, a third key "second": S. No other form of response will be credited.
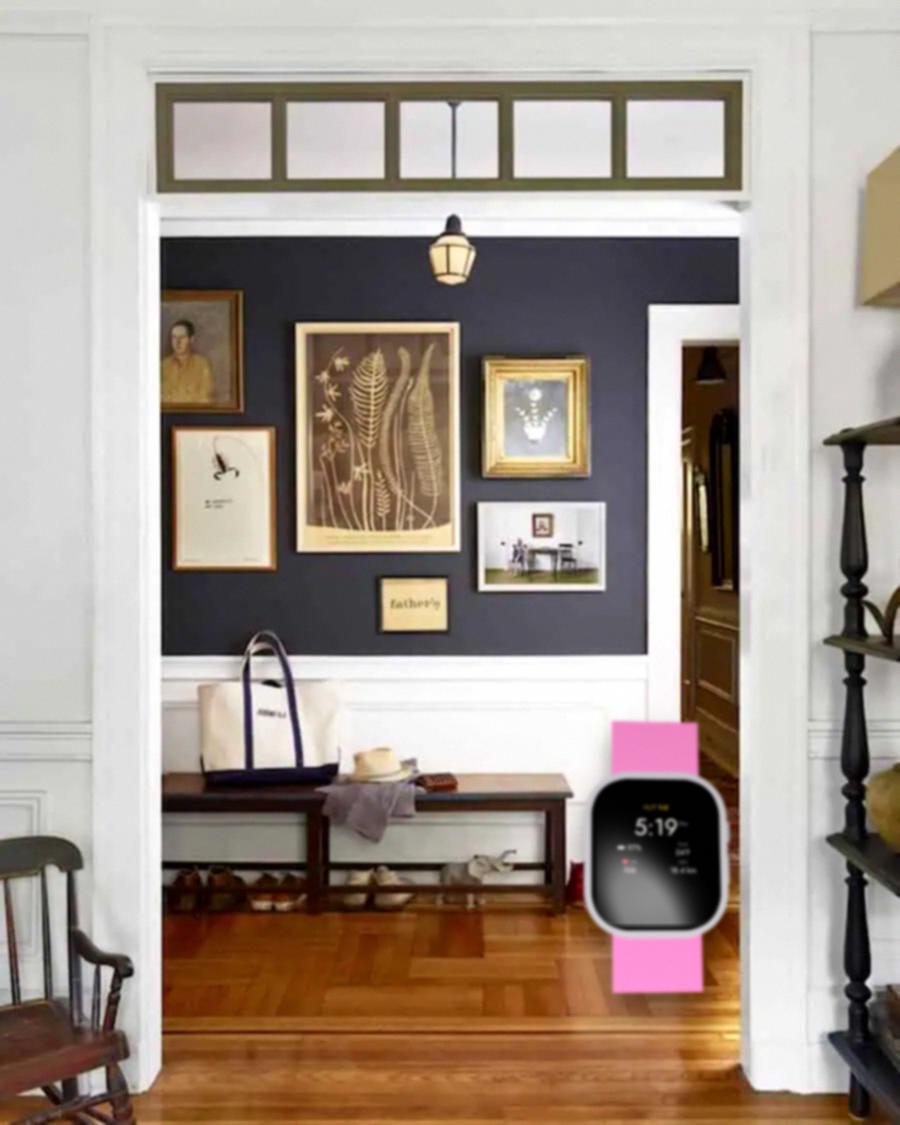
{"hour": 5, "minute": 19}
